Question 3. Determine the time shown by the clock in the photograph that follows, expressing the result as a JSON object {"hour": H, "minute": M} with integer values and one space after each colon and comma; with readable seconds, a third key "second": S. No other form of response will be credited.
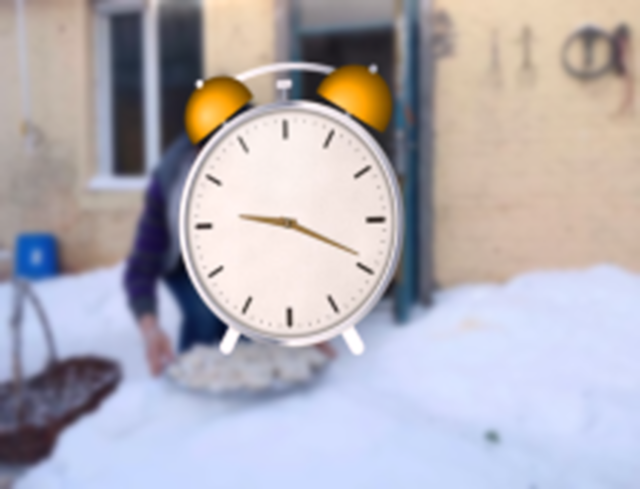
{"hour": 9, "minute": 19}
